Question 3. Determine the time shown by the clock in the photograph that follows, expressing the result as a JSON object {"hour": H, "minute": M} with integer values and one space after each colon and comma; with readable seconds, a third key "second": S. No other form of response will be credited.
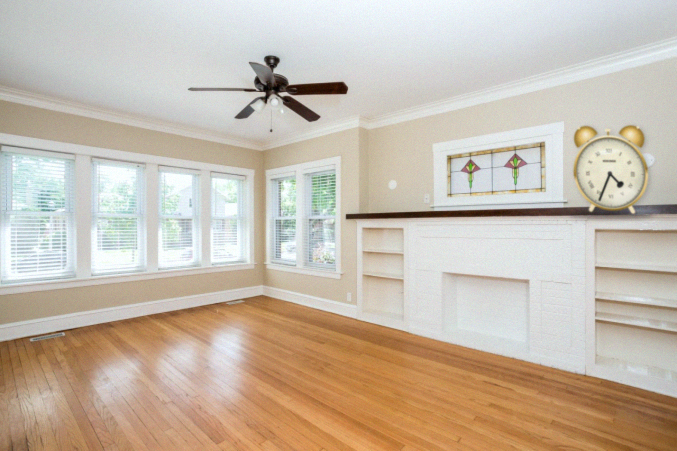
{"hour": 4, "minute": 34}
